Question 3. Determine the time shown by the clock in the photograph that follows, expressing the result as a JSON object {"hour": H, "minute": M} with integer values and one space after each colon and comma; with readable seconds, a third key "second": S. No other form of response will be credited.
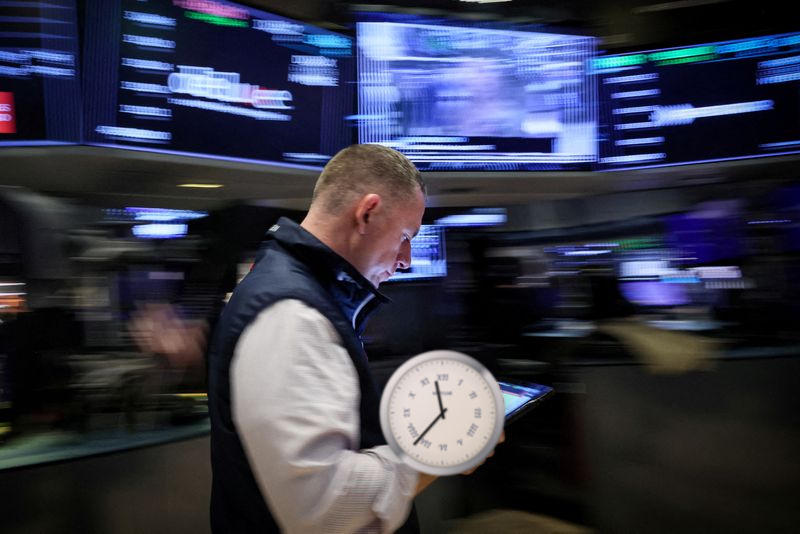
{"hour": 11, "minute": 37}
